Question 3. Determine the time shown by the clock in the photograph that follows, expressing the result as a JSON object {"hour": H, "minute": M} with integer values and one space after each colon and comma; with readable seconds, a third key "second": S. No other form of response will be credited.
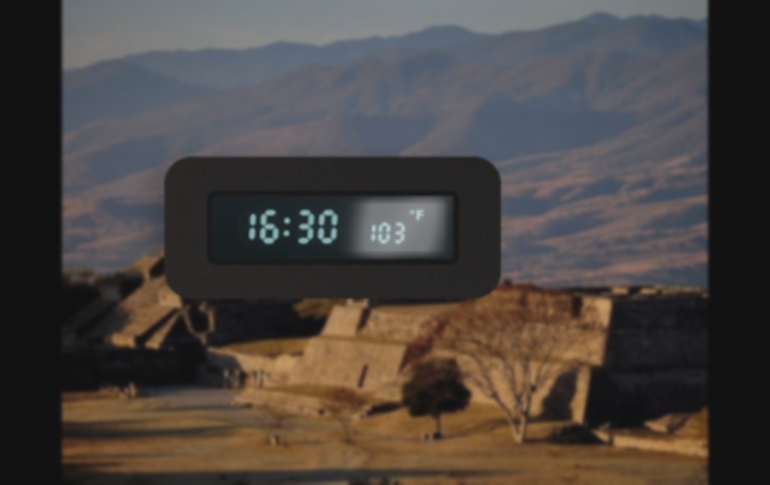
{"hour": 16, "minute": 30}
